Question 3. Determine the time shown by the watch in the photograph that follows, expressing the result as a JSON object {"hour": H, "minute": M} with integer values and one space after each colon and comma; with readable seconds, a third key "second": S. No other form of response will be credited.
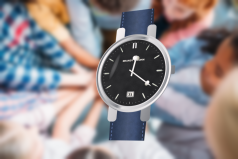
{"hour": 12, "minute": 21}
